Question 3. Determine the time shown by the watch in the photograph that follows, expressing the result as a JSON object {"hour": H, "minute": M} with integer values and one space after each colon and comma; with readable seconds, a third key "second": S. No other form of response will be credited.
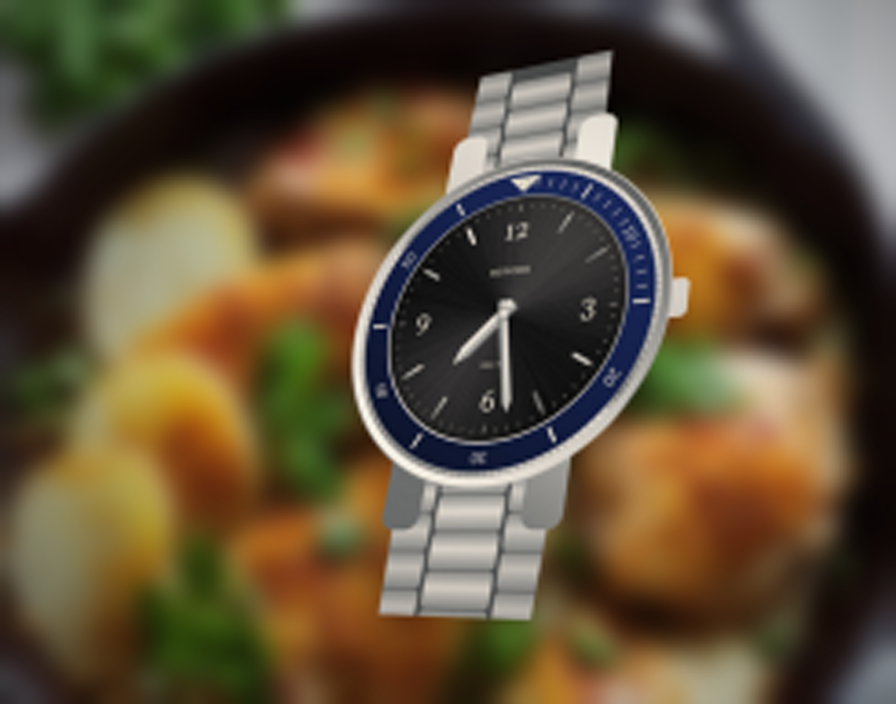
{"hour": 7, "minute": 28}
